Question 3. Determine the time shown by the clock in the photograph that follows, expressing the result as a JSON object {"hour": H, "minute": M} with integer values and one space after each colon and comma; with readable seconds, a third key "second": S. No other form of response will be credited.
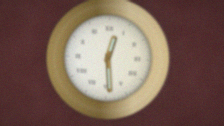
{"hour": 12, "minute": 29}
